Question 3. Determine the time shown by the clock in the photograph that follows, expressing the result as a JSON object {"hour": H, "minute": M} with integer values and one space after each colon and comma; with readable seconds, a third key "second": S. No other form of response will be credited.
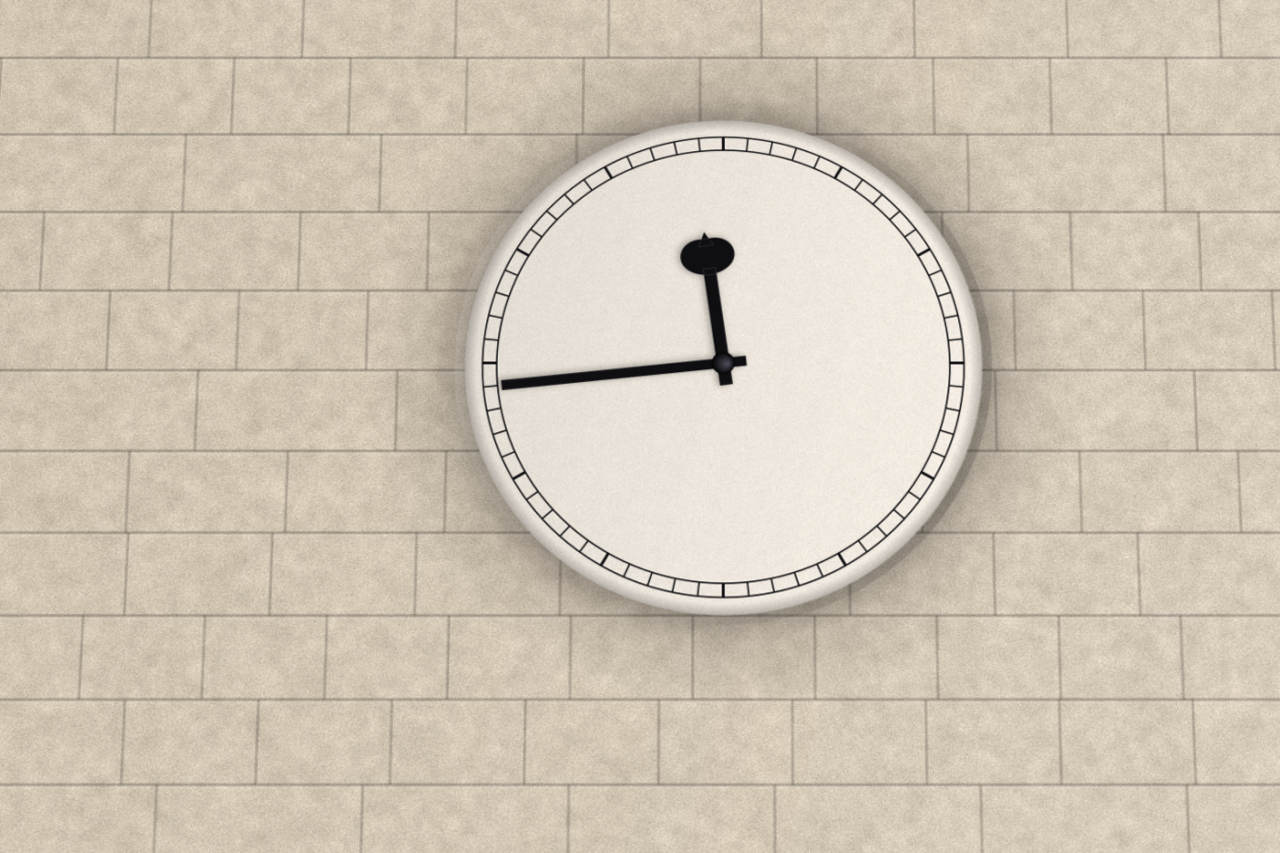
{"hour": 11, "minute": 44}
